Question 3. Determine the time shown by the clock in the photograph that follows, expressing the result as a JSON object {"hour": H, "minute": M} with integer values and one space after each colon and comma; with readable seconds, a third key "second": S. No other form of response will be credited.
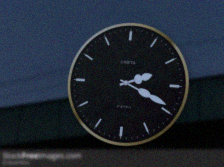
{"hour": 2, "minute": 19}
